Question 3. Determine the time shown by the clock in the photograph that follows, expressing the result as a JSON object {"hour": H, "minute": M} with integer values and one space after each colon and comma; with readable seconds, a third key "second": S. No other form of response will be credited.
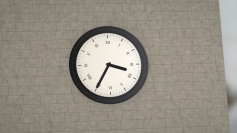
{"hour": 3, "minute": 35}
